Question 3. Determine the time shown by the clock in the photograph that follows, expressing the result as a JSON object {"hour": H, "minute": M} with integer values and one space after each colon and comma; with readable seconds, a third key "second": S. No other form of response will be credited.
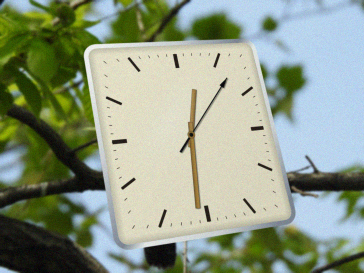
{"hour": 12, "minute": 31, "second": 7}
